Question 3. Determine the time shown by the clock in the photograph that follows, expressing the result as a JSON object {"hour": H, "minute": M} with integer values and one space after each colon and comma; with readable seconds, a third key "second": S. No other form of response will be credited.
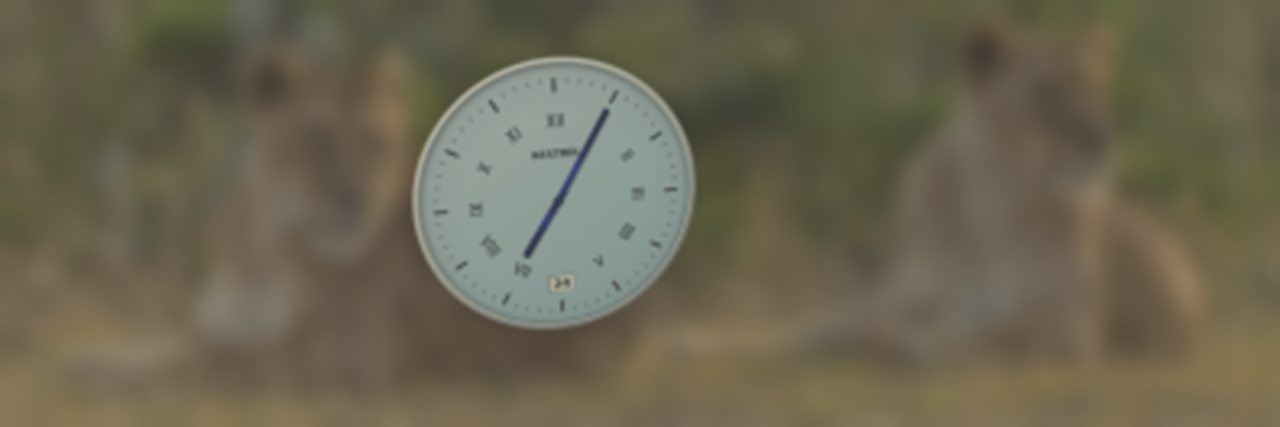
{"hour": 7, "minute": 5}
